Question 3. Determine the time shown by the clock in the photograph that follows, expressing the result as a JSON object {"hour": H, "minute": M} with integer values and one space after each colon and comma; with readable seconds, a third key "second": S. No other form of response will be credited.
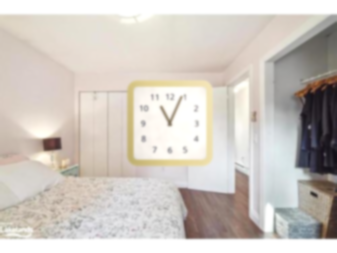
{"hour": 11, "minute": 4}
